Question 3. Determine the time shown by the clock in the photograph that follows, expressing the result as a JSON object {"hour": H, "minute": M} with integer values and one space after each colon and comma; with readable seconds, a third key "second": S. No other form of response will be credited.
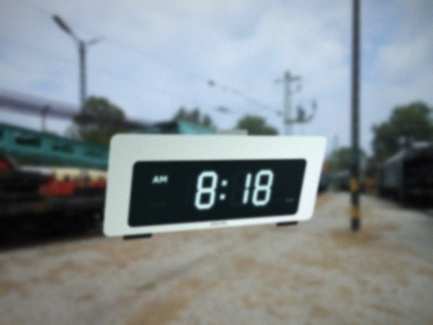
{"hour": 8, "minute": 18}
